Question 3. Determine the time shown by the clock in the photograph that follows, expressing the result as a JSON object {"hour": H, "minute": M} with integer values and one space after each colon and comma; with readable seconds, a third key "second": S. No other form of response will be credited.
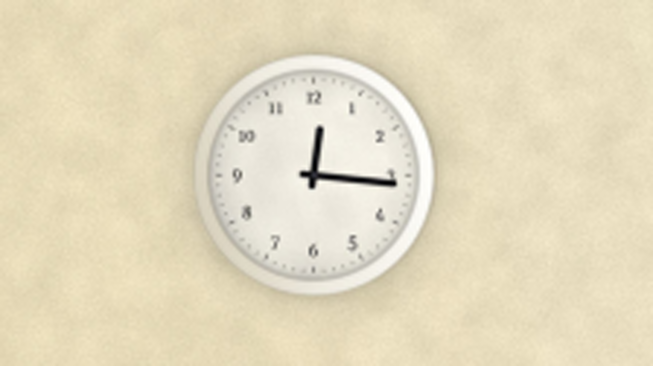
{"hour": 12, "minute": 16}
